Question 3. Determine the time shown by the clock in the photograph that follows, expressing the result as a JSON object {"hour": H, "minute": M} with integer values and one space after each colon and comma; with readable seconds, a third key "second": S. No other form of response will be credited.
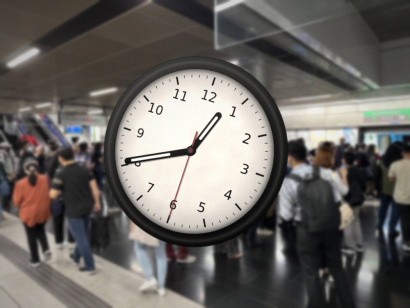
{"hour": 12, "minute": 40, "second": 30}
